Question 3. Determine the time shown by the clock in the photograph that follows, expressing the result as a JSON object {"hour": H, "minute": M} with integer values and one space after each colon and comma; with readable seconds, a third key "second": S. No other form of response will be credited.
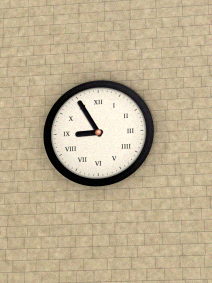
{"hour": 8, "minute": 55}
